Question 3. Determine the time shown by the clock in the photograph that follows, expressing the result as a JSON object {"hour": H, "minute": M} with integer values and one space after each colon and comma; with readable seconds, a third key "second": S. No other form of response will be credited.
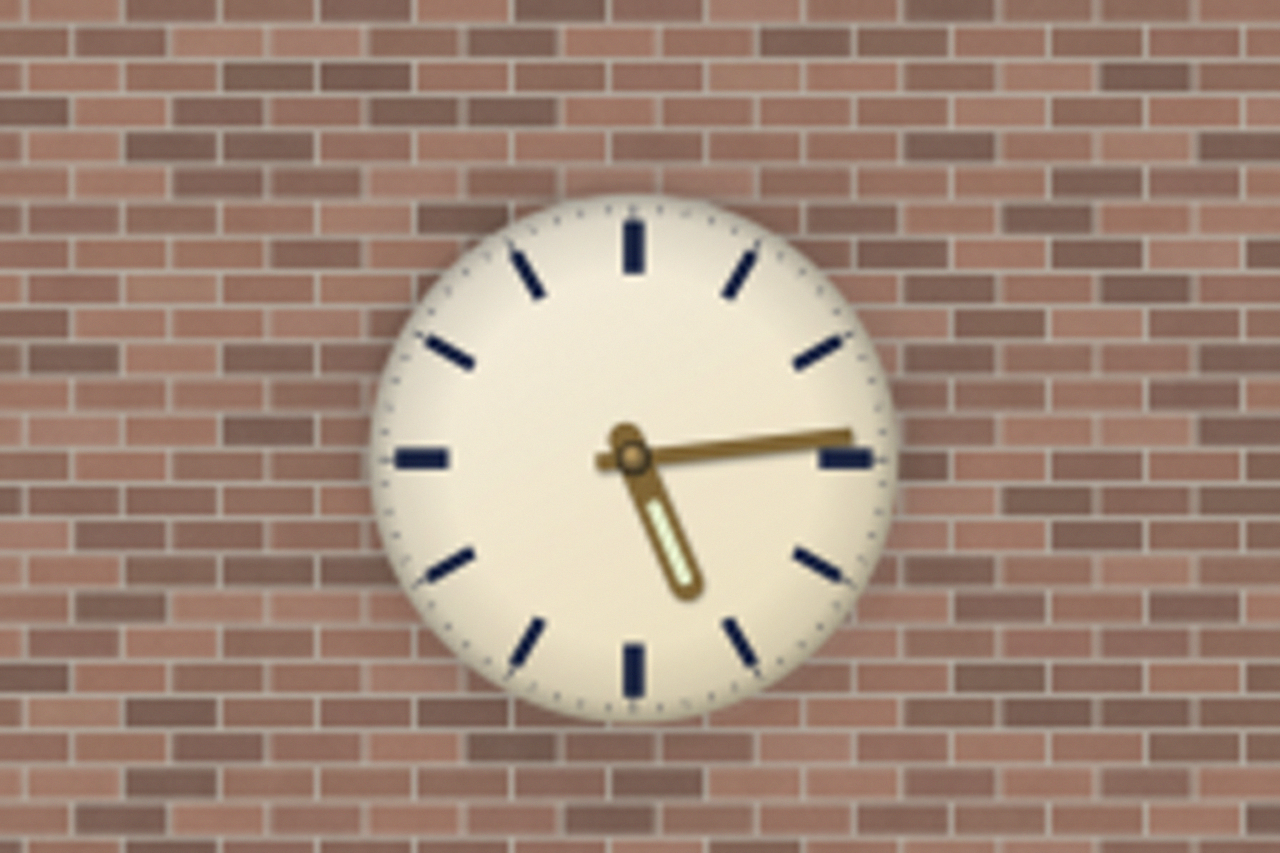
{"hour": 5, "minute": 14}
